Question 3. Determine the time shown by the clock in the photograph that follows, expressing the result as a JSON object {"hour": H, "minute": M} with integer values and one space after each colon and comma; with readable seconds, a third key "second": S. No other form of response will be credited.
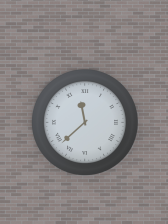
{"hour": 11, "minute": 38}
